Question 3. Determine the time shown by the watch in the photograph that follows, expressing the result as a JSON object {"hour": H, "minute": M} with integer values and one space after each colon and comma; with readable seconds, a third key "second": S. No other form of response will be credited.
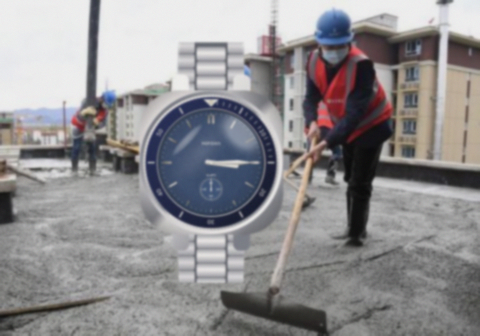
{"hour": 3, "minute": 15}
